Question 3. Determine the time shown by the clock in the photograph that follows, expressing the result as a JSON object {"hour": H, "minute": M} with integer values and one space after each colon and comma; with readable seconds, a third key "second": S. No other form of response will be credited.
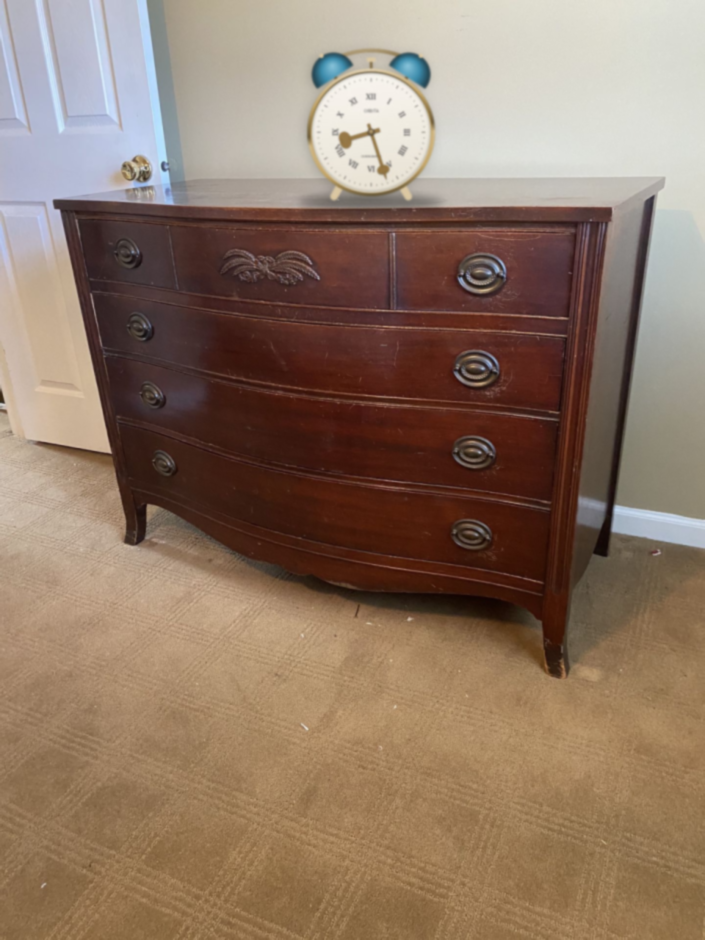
{"hour": 8, "minute": 27}
